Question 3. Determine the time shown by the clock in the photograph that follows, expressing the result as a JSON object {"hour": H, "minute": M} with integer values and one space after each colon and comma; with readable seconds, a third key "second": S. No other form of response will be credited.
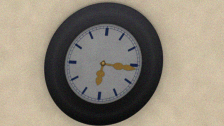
{"hour": 6, "minute": 16}
